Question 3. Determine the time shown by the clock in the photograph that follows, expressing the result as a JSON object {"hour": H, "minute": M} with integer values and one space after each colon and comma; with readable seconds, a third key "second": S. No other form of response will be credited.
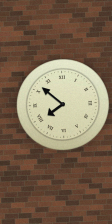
{"hour": 7, "minute": 52}
